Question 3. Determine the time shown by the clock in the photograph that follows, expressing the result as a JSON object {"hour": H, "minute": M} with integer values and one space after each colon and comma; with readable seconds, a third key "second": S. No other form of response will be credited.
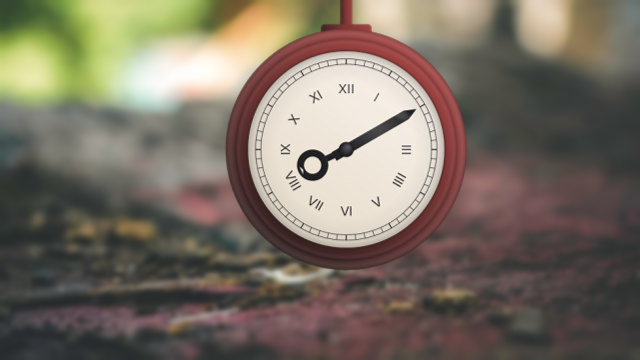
{"hour": 8, "minute": 10}
